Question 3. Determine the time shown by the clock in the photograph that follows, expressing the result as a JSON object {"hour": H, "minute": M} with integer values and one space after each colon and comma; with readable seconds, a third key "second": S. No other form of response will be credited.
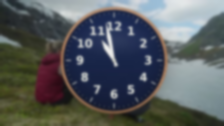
{"hour": 10, "minute": 58}
